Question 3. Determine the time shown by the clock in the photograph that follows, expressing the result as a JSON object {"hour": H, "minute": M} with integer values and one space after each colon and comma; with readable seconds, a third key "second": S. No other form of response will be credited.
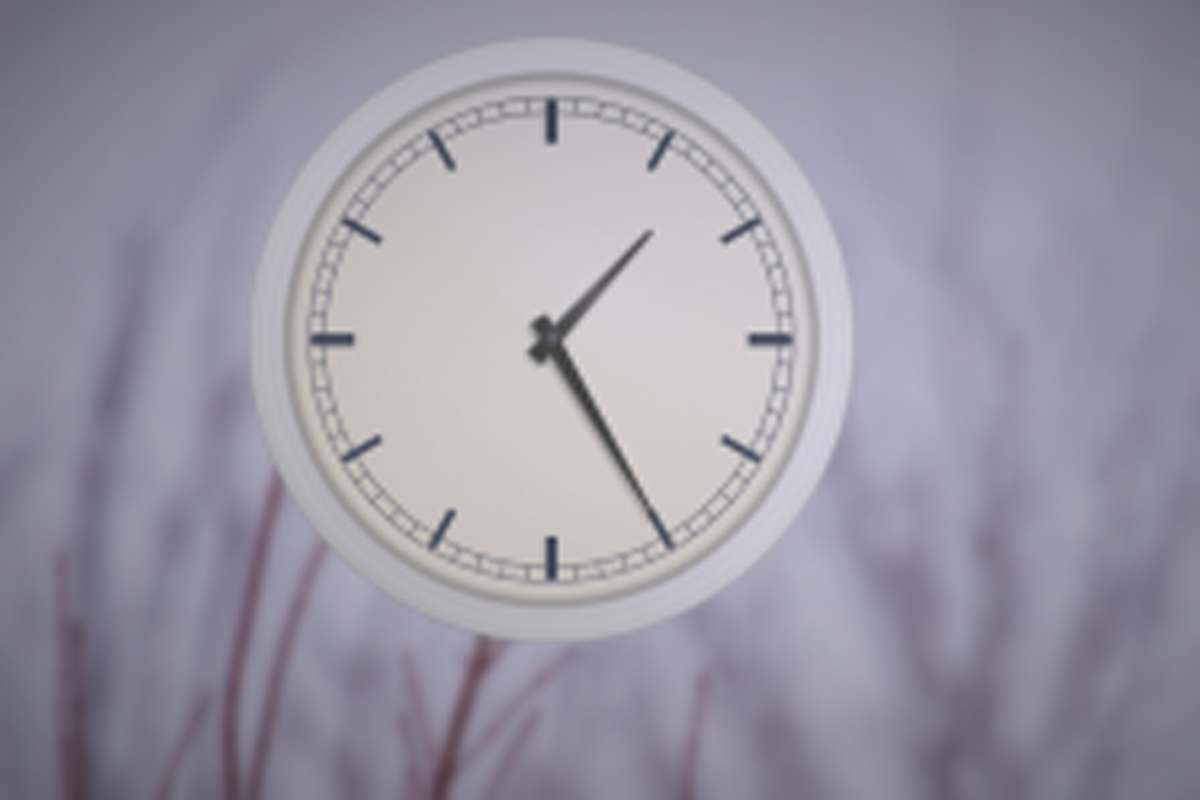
{"hour": 1, "minute": 25}
